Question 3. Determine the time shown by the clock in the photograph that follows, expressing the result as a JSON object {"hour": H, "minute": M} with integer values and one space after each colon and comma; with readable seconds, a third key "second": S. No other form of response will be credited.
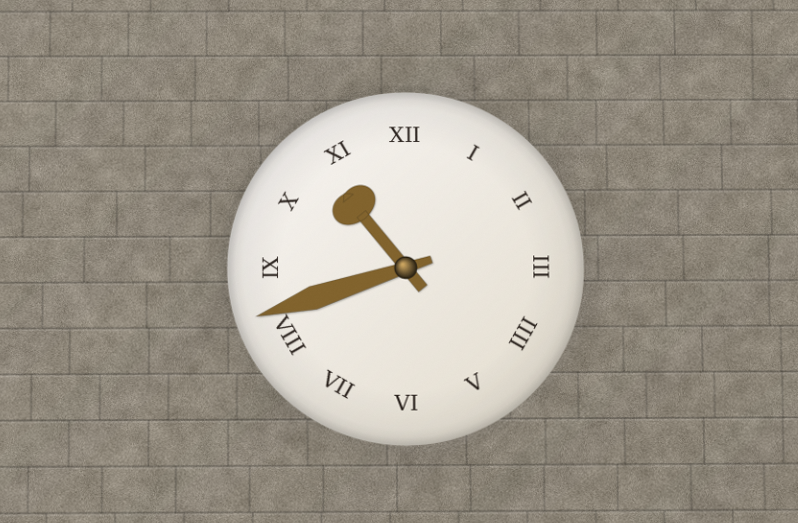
{"hour": 10, "minute": 42}
